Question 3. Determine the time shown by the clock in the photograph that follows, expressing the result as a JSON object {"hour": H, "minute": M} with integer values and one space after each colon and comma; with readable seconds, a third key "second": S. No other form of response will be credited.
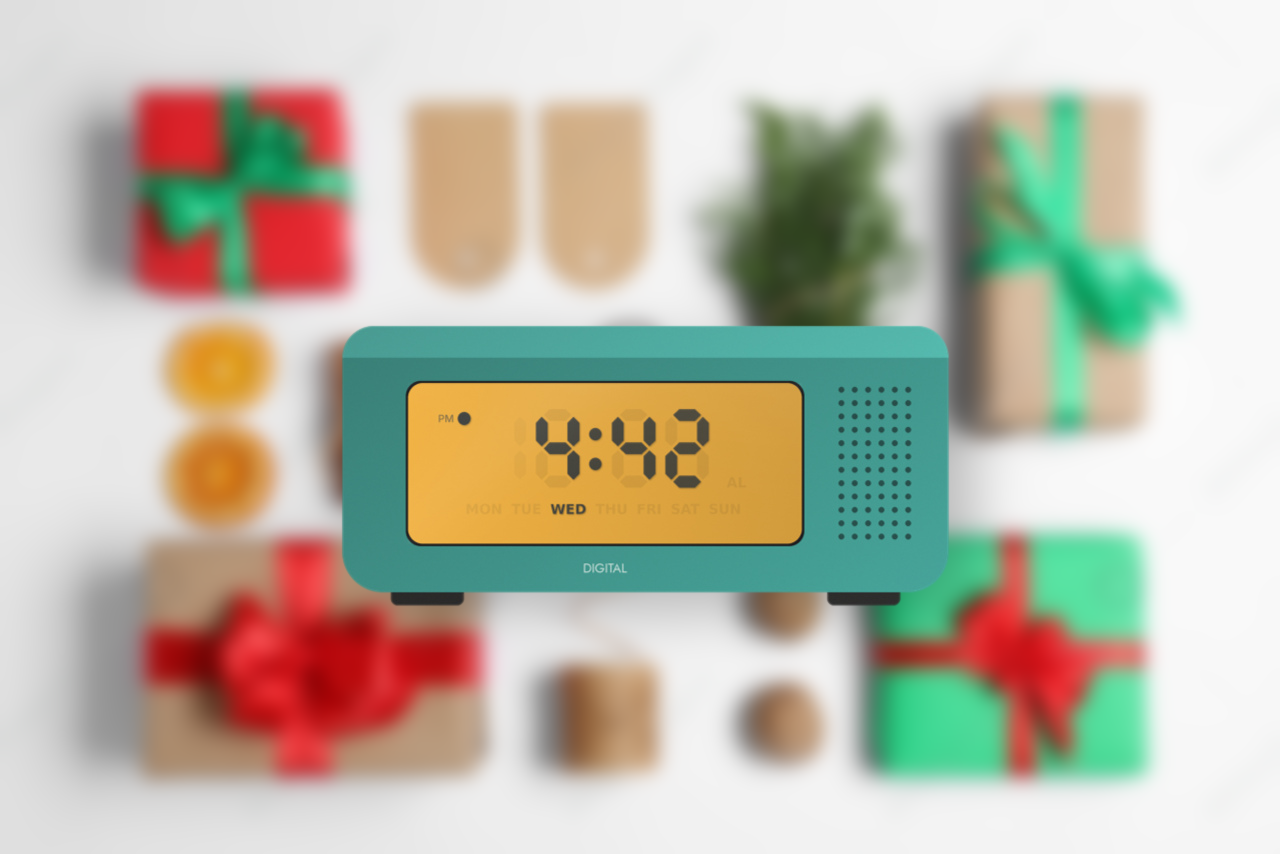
{"hour": 4, "minute": 42}
